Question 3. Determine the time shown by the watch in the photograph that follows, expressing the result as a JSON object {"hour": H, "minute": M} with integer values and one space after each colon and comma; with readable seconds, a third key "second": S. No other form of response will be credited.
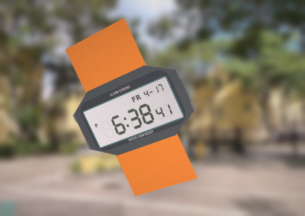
{"hour": 6, "minute": 38, "second": 41}
